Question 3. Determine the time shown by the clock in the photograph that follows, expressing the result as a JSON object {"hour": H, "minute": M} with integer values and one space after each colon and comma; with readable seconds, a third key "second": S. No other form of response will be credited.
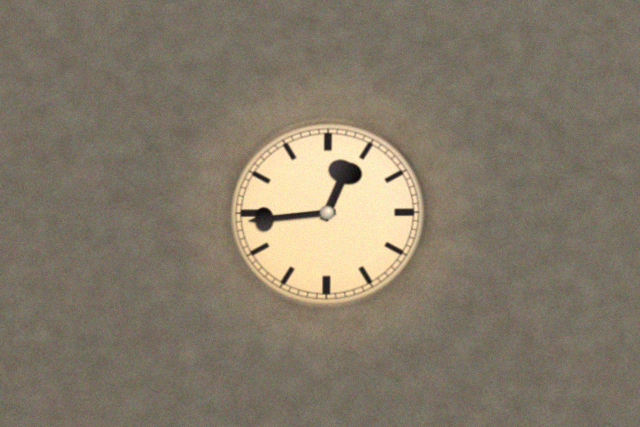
{"hour": 12, "minute": 44}
